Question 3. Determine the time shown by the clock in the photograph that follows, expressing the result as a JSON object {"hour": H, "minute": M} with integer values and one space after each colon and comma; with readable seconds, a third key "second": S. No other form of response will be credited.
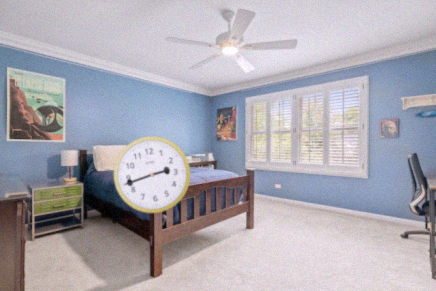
{"hour": 2, "minute": 43}
